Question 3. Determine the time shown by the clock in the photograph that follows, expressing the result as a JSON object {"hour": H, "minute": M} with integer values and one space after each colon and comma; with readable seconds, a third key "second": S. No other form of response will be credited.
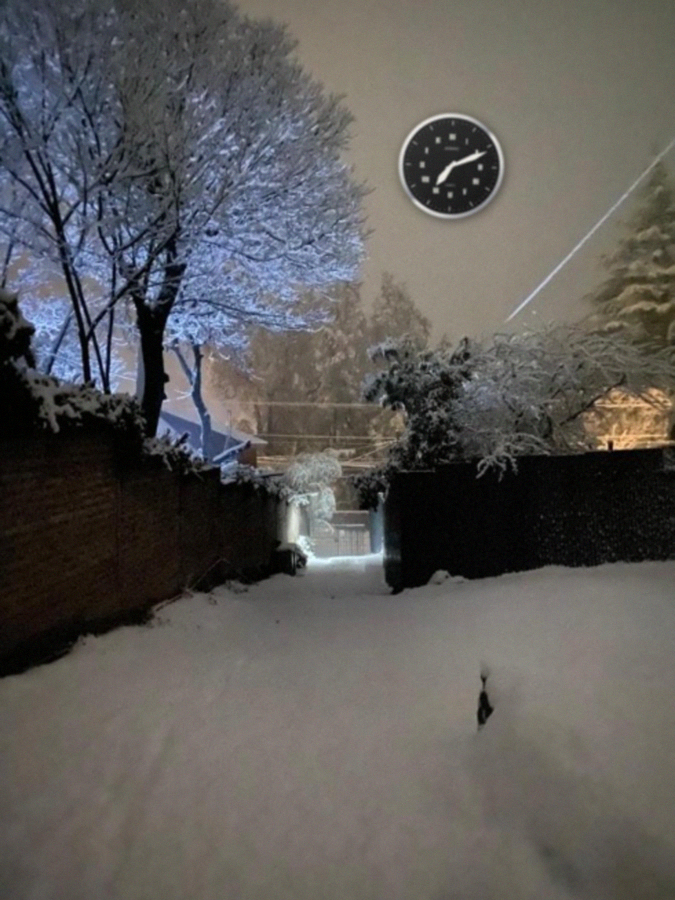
{"hour": 7, "minute": 11}
